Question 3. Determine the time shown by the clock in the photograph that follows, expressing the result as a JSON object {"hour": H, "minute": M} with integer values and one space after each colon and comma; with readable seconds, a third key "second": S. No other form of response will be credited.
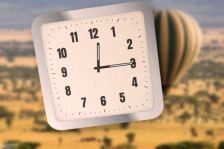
{"hour": 12, "minute": 15}
